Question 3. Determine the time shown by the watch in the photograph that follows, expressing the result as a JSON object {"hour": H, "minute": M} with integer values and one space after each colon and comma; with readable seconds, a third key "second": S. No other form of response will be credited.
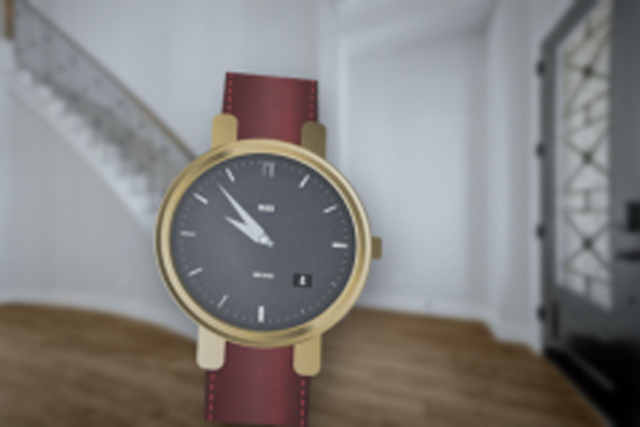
{"hour": 9, "minute": 53}
